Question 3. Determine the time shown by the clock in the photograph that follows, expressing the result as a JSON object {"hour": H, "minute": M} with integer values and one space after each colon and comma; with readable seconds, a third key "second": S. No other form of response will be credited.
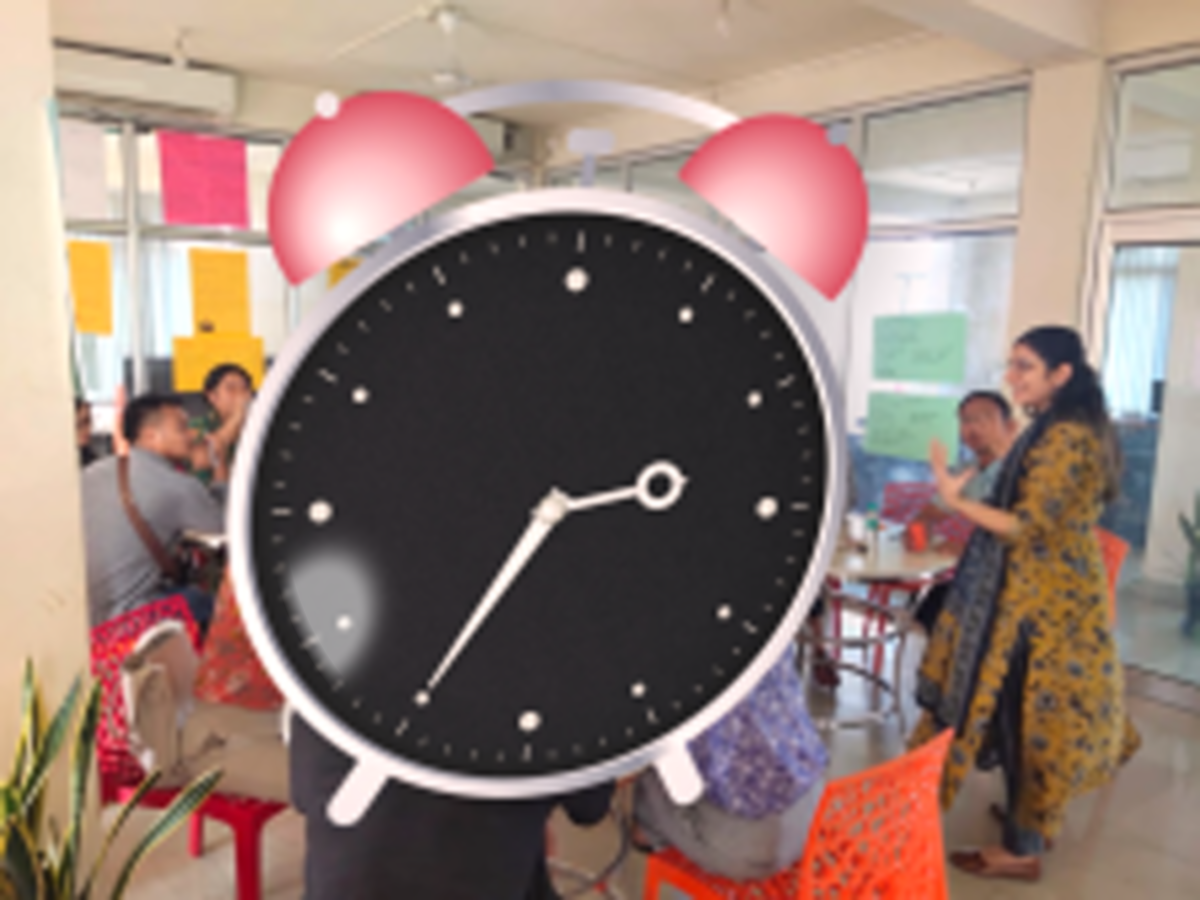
{"hour": 2, "minute": 35}
